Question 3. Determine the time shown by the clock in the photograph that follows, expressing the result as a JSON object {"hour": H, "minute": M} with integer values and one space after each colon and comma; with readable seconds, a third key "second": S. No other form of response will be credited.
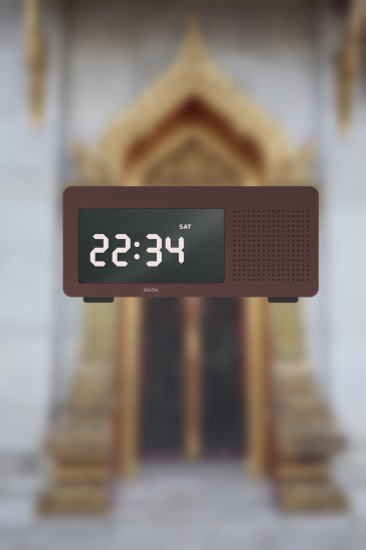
{"hour": 22, "minute": 34}
